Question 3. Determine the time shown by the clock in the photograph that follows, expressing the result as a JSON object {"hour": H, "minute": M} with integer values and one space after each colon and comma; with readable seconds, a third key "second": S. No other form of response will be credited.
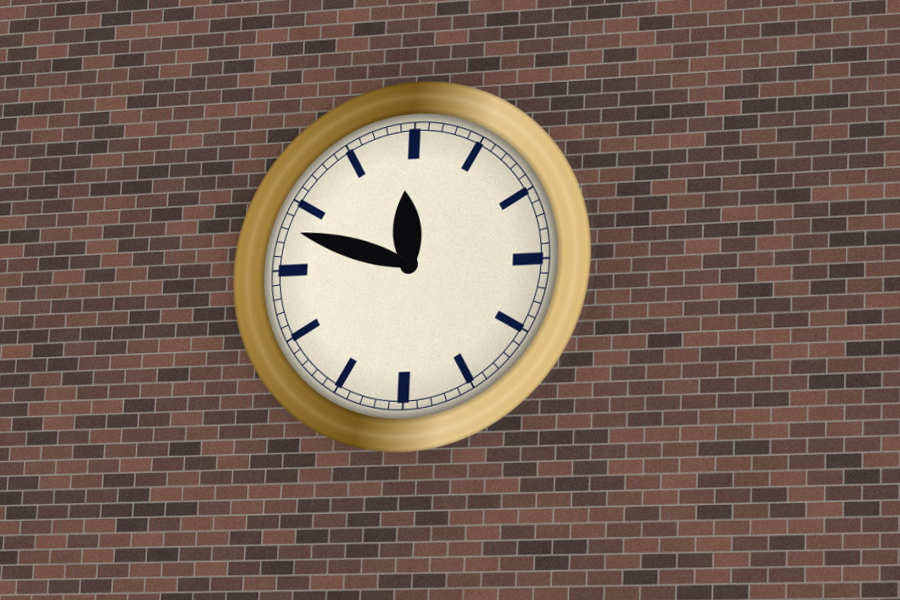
{"hour": 11, "minute": 48}
